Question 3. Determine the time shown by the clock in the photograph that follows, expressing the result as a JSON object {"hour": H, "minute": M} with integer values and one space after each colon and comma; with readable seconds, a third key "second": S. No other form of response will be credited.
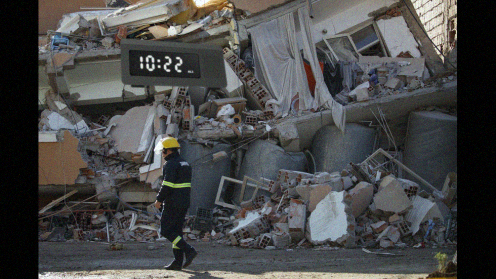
{"hour": 10, "minute": 22}
